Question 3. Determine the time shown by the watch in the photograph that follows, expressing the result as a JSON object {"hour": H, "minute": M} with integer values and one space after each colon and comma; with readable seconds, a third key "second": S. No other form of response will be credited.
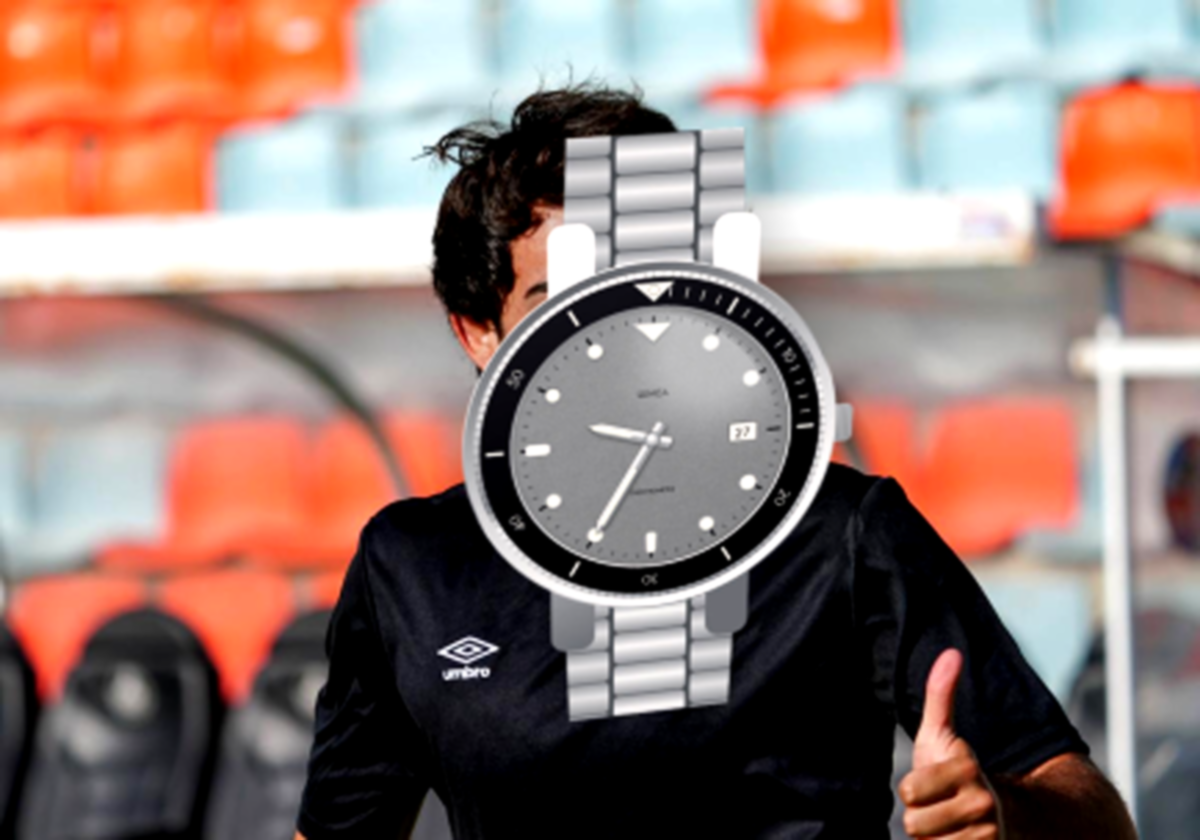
{"hour": 9, "minute": 35}
